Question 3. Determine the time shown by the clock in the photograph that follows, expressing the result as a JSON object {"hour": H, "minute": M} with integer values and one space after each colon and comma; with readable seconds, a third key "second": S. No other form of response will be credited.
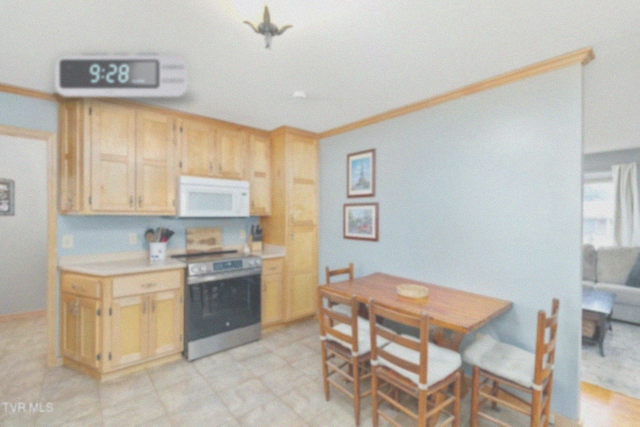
{"hour": 9, "minute": 28}
